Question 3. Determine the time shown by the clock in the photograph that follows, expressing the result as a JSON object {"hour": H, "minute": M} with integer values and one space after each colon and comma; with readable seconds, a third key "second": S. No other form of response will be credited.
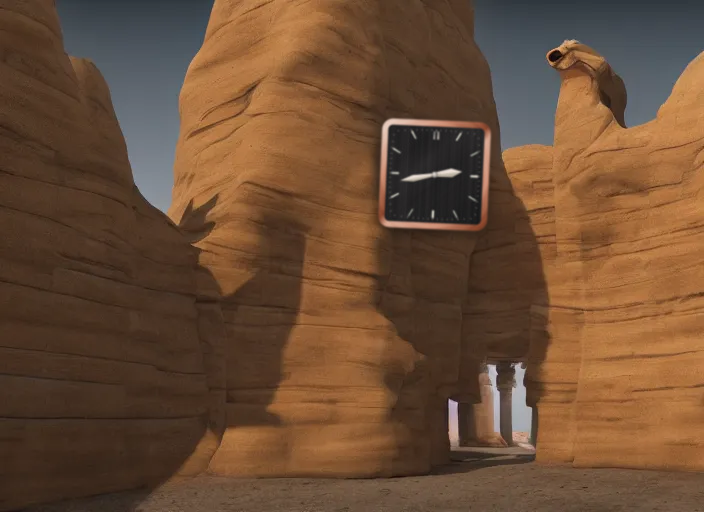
{"hour": 2, "minute": 43}
